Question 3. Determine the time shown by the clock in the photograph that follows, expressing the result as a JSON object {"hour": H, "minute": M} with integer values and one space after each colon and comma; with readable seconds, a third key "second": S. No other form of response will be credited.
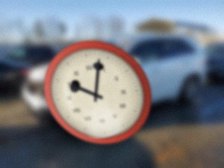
{"hour": 10, "minute": 3}
